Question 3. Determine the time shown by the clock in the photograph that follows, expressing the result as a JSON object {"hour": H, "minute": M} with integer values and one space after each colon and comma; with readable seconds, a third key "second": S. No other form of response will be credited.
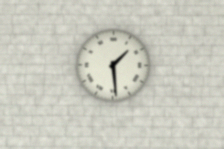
{"hour": 1, "minute": 29}
